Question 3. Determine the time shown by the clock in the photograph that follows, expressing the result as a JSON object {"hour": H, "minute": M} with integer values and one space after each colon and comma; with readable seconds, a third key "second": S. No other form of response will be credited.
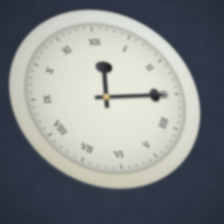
{"hour": 12, "minute": 15}
